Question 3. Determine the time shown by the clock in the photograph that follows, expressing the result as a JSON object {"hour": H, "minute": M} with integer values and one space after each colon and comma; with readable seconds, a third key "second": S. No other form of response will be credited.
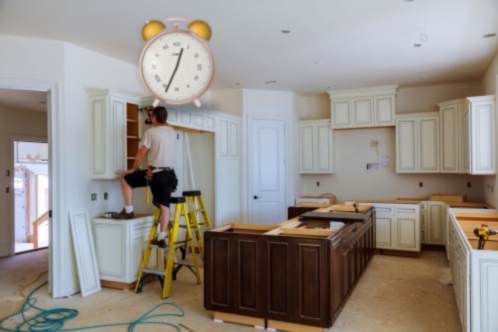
{"hour": 12, "minute": 34}
